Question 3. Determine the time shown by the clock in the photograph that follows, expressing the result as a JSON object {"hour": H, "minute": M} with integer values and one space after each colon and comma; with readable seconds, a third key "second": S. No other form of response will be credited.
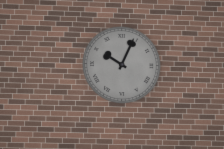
{"hour": 10, "minute": 4}
